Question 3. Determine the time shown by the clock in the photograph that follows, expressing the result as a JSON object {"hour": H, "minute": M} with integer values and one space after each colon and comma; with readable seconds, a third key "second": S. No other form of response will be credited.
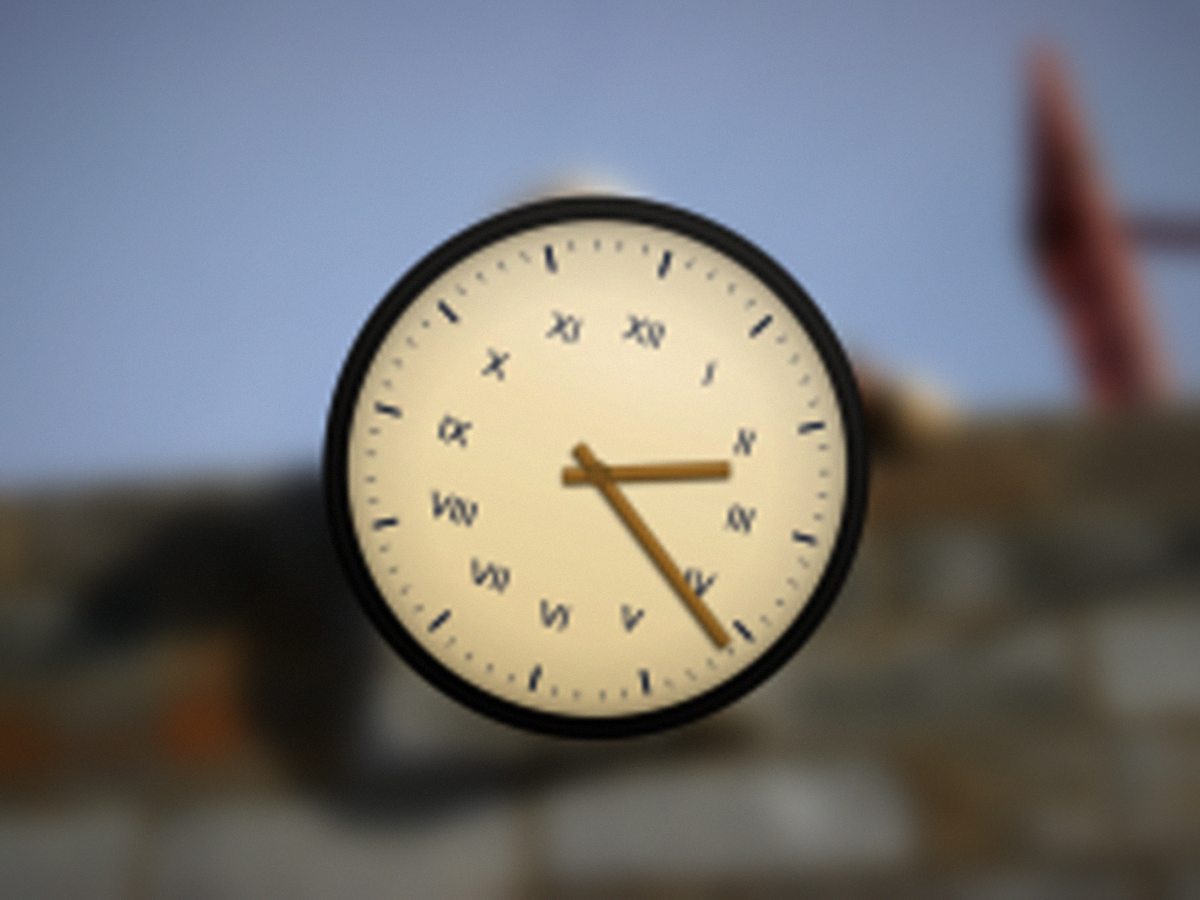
{"hour": 2, "minute": 21}
